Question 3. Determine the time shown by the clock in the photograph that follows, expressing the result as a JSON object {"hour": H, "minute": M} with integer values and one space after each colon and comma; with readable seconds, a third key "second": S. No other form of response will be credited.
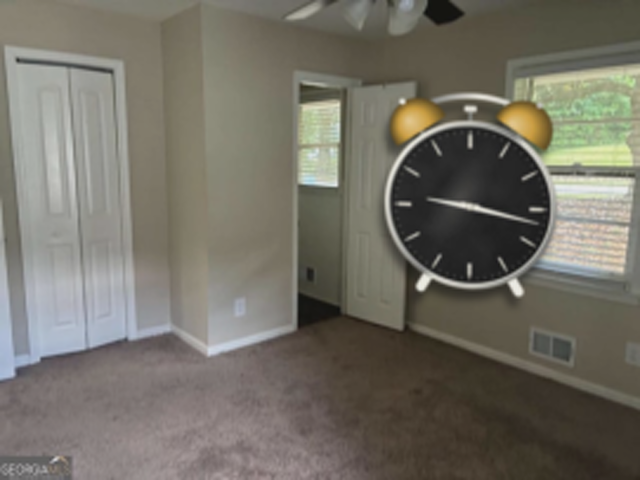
{"hour": 9, "minute": 17}
